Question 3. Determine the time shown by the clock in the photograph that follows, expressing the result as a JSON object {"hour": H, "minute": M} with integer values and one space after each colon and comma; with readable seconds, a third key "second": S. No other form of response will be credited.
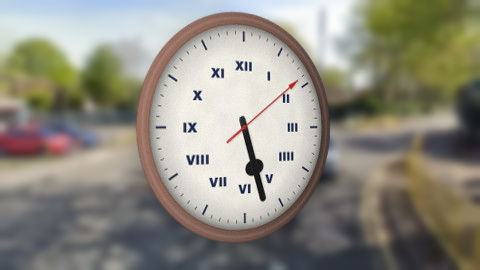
{"hour": 5, "minute": 27, "second": 9}
